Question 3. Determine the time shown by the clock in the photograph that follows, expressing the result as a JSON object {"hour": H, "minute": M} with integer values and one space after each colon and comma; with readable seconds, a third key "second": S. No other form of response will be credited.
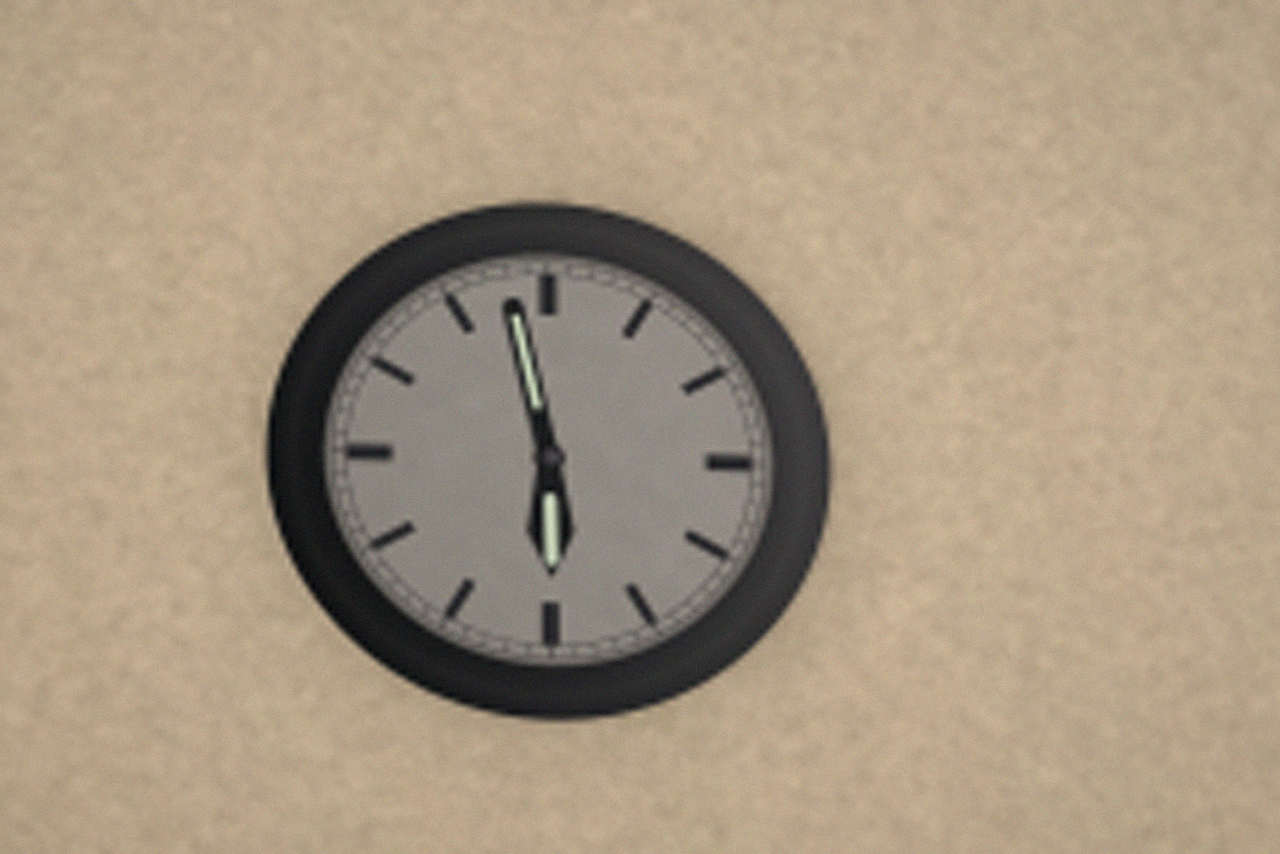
{"hour": 5, "minute": 58}
